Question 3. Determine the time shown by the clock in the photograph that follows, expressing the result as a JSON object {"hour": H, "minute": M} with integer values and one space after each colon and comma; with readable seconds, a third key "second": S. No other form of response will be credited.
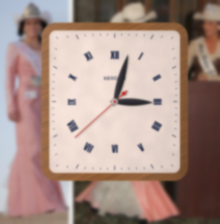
{"hour": 3, "minute": 2, "second": 38}
